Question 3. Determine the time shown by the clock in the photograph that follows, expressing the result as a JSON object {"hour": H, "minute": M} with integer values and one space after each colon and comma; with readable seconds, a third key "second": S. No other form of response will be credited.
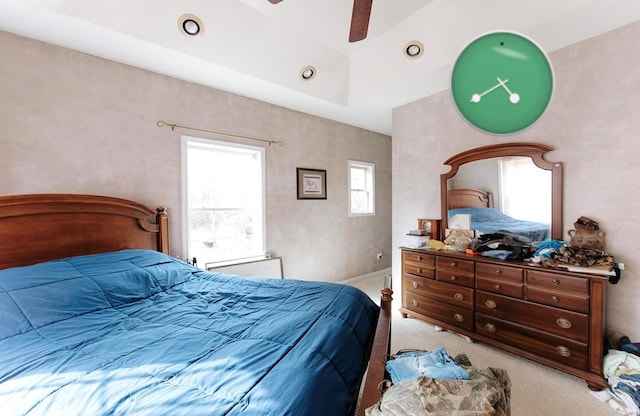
{"hour": 4, "minute": 40}
